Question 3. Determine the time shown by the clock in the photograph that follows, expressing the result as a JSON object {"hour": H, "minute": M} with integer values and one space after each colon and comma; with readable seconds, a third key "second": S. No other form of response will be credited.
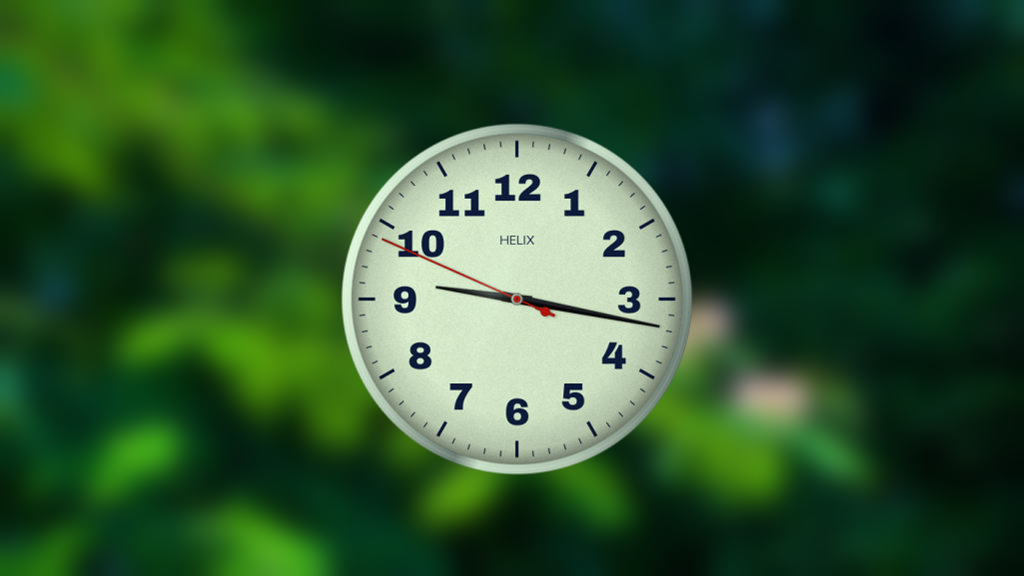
{"hour": 9, "minute": 16, "second": 49}
